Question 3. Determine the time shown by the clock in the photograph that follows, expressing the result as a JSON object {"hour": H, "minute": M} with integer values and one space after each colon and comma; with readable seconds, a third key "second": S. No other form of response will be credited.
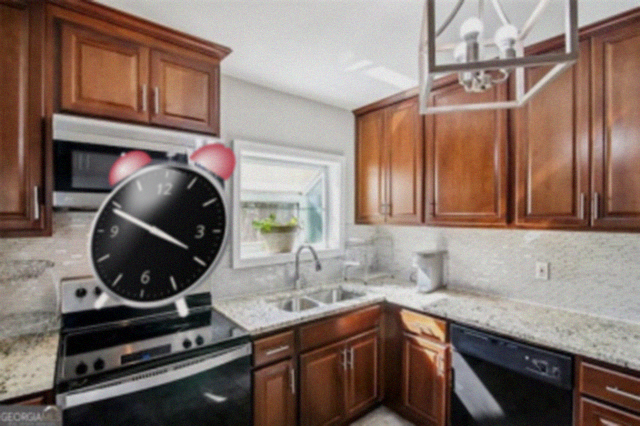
{"hour": 3, "minute": 49}
